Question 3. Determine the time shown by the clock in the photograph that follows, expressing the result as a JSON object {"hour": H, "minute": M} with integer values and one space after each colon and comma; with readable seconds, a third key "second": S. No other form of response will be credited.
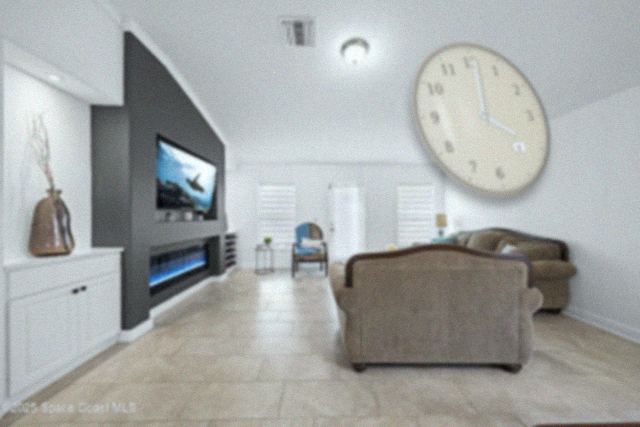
{"hour": 4, "minute": 1}
